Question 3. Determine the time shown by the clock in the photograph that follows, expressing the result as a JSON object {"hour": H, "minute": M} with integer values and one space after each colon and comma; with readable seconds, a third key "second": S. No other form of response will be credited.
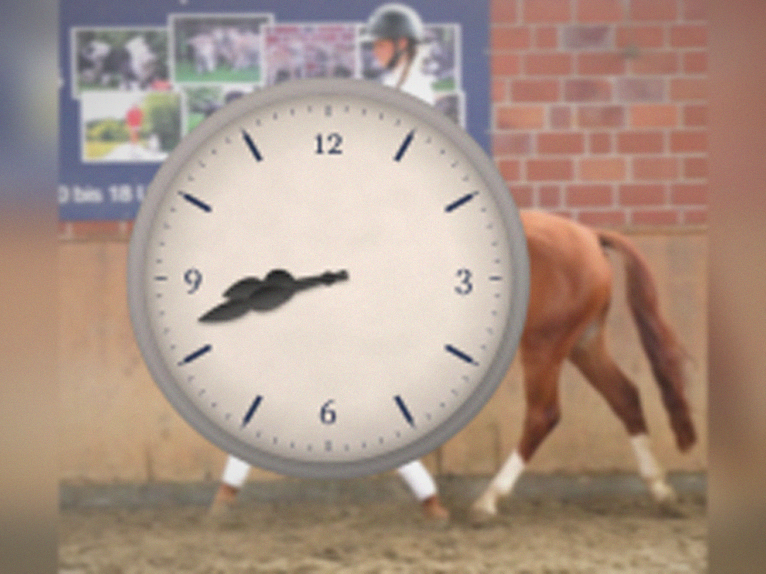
{"hour": 8, "minute": 42}
